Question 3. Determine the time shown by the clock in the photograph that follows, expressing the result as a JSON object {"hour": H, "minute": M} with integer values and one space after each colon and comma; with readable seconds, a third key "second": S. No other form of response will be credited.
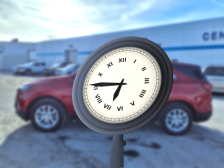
{"hour": 6, "minute": 46}
